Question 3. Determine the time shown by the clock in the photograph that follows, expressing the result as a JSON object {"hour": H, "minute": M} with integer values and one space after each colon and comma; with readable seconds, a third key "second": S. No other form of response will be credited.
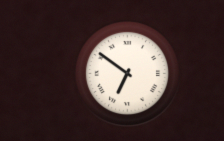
{"hour": 6, "minute": 51}
